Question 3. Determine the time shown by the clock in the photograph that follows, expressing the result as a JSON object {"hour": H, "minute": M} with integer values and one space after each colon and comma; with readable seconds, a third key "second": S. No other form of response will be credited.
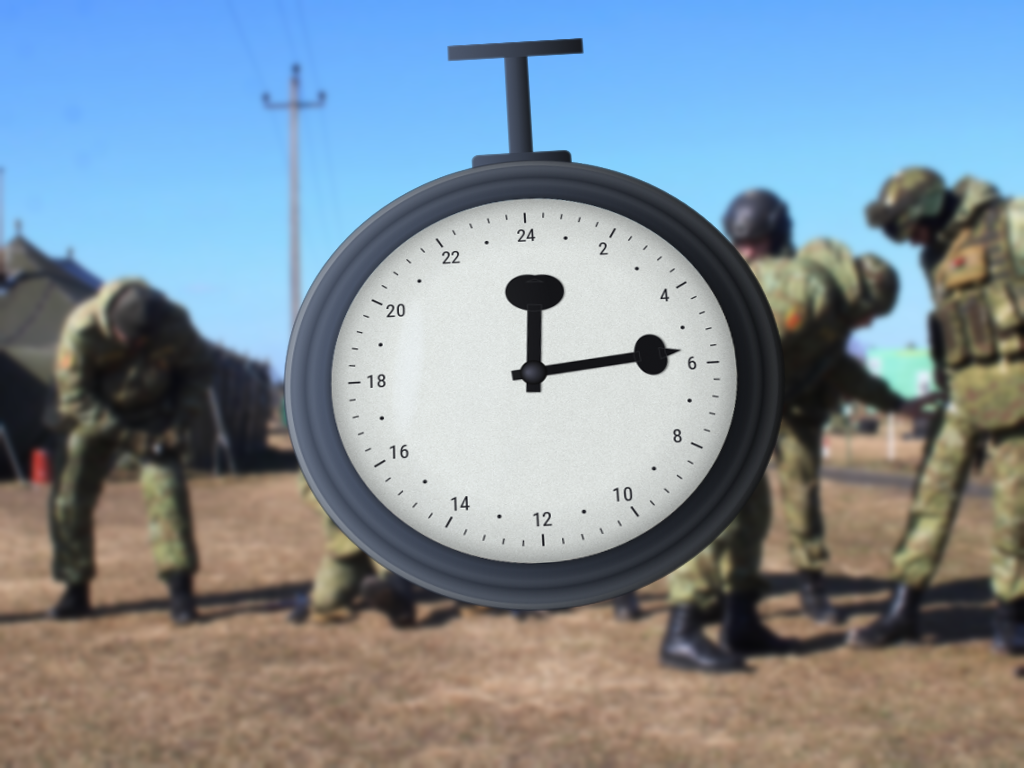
{"hour": 0, "minute": 14}
